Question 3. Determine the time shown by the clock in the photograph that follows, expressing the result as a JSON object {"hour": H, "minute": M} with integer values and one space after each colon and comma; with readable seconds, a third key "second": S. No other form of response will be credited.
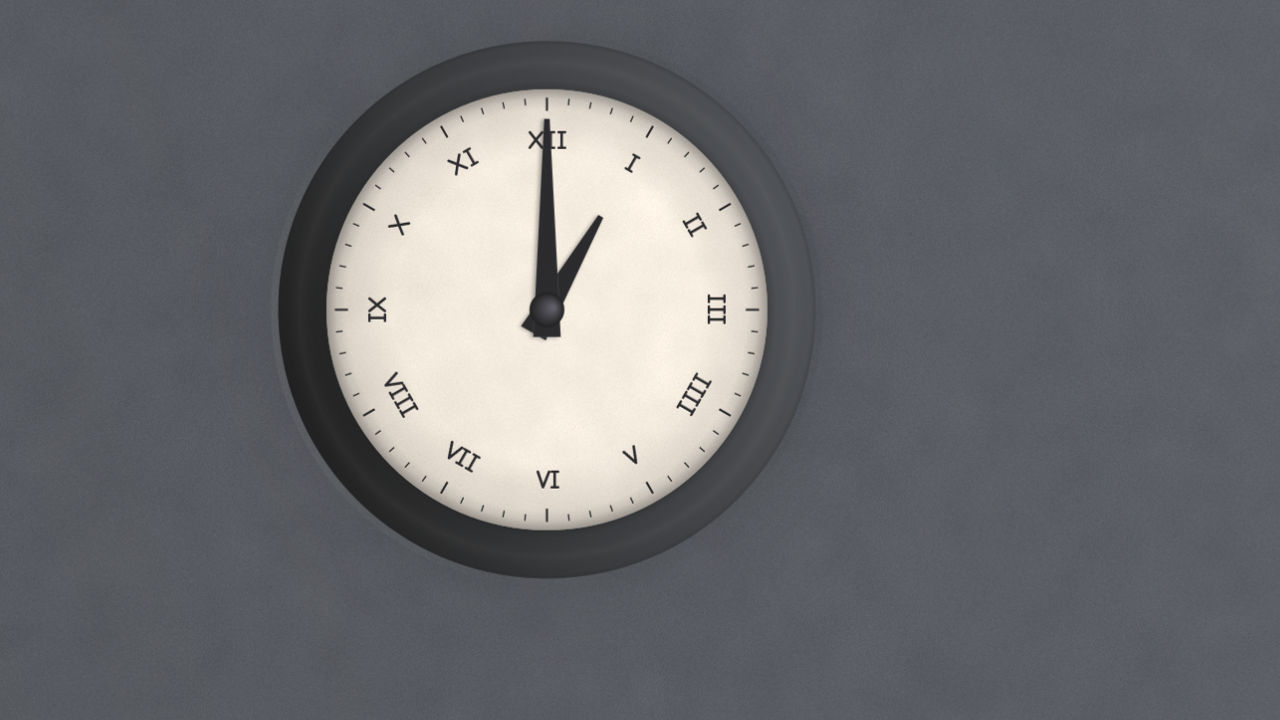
{"hour": 1, "minute": 0}
